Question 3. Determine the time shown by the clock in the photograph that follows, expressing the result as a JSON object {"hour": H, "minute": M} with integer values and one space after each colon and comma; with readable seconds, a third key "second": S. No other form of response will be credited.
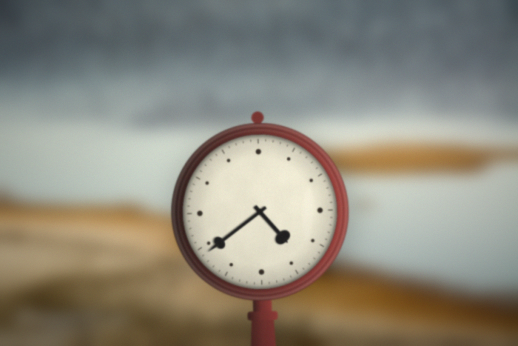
{"hour": 4, "minute": 39}
